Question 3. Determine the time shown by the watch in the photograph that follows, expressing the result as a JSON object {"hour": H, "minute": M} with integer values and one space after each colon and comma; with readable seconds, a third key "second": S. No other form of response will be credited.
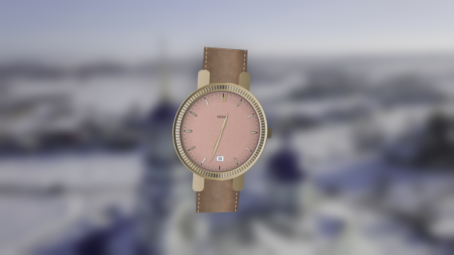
{"hour": 12, "minute": 33}
